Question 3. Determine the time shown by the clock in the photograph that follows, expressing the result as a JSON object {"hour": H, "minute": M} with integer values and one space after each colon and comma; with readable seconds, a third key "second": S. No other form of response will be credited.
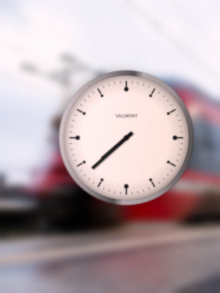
{"hour": 7, "minute": 38}
